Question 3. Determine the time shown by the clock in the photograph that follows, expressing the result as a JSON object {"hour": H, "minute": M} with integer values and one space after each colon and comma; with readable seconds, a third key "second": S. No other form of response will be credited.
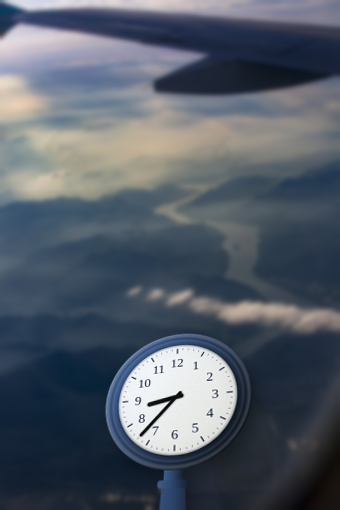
{"hour": 8, "minute": 37}
